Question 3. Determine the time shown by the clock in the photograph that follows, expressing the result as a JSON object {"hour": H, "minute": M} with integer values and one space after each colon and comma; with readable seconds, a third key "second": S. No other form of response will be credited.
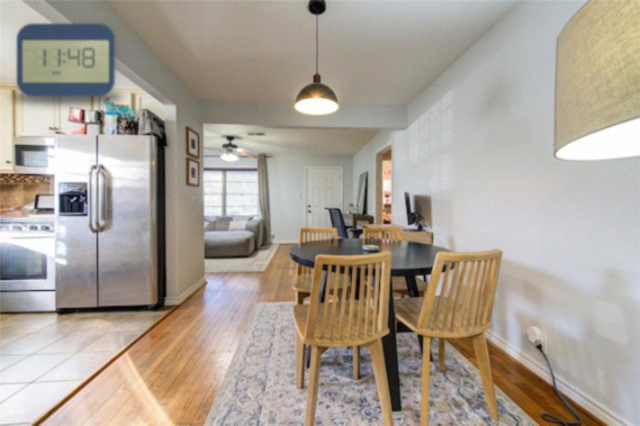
{"hour": 11, "minute": 48}
